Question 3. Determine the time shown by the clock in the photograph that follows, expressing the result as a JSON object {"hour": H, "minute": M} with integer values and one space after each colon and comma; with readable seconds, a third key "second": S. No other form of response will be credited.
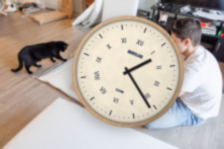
{"hour": 1, "minute": 21}
